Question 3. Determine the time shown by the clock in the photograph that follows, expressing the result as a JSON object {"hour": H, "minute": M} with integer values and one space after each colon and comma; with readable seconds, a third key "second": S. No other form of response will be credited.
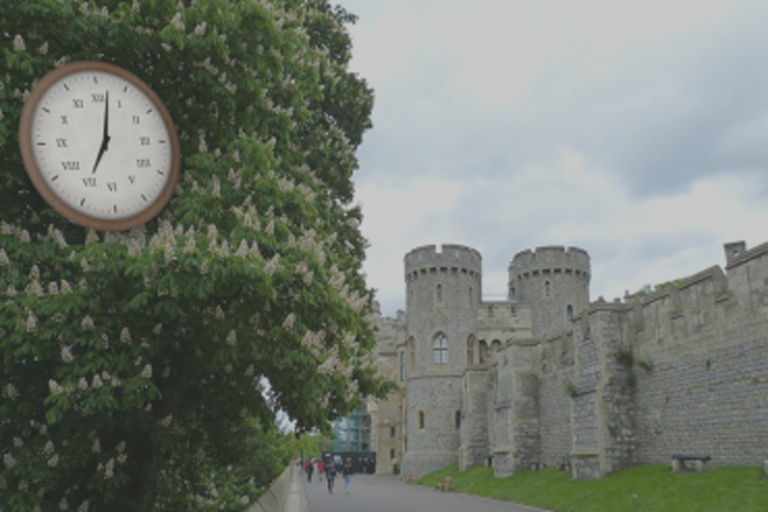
{"hour": 7, "minute": 2}
